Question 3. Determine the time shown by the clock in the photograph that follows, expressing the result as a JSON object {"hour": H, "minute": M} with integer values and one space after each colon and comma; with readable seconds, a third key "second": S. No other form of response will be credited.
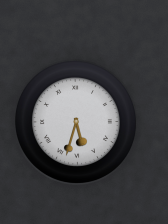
{"hour": 5, "minute": 33}
